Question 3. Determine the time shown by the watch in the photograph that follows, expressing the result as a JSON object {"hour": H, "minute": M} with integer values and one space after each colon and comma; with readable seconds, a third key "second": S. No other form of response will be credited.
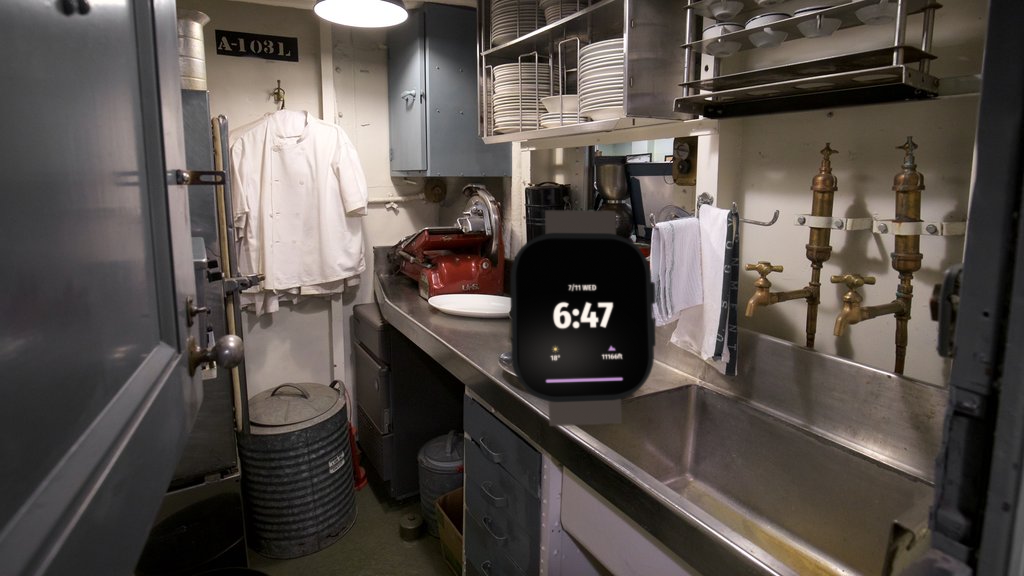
{"hour": 6, "minute": 47}
